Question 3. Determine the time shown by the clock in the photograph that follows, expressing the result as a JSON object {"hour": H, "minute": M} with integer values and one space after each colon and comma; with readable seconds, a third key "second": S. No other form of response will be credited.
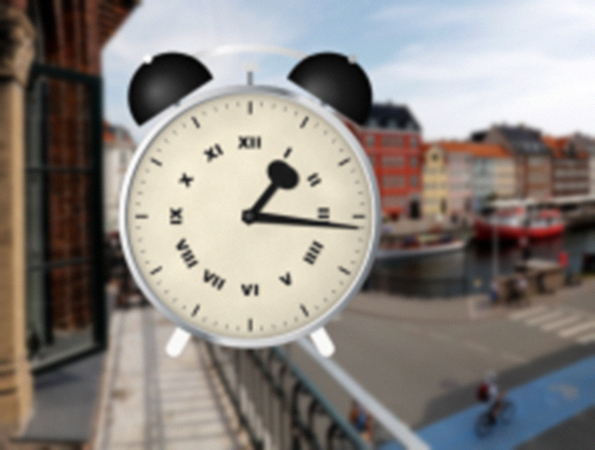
{"hour": 1, "minute": 16}
